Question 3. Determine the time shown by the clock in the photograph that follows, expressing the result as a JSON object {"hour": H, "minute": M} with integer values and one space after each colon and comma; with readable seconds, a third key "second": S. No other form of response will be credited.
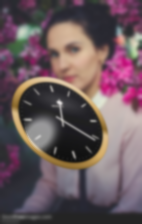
{"hour": 12, "minute": 21}
